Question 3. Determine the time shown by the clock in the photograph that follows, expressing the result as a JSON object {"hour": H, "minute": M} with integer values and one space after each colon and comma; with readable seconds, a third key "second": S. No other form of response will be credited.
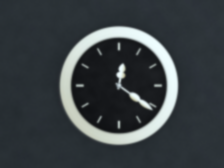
{"hour": 12, "minute": 21}
